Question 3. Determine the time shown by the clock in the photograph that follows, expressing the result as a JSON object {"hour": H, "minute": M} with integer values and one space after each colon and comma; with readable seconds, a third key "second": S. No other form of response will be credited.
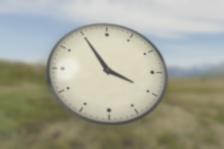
{"hour": 3, "minute": 55}
